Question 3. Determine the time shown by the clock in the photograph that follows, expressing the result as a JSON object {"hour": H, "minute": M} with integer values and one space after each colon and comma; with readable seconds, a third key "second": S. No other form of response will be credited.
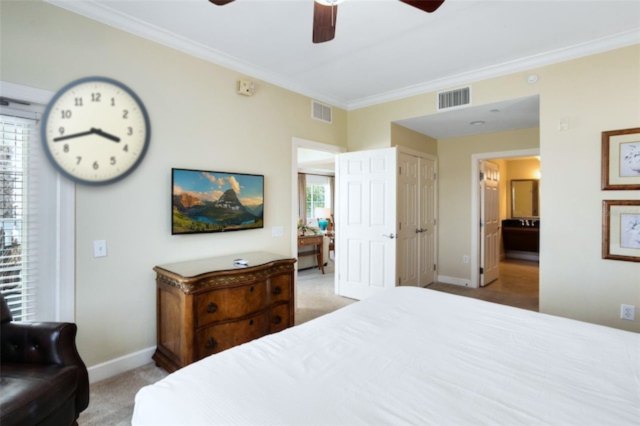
{"hour": 3, "minute": 43}
